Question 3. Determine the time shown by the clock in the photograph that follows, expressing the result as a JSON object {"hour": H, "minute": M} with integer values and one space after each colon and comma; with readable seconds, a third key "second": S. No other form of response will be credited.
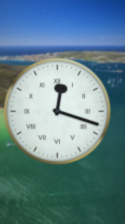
{"hour": 12, "minute": 18}
